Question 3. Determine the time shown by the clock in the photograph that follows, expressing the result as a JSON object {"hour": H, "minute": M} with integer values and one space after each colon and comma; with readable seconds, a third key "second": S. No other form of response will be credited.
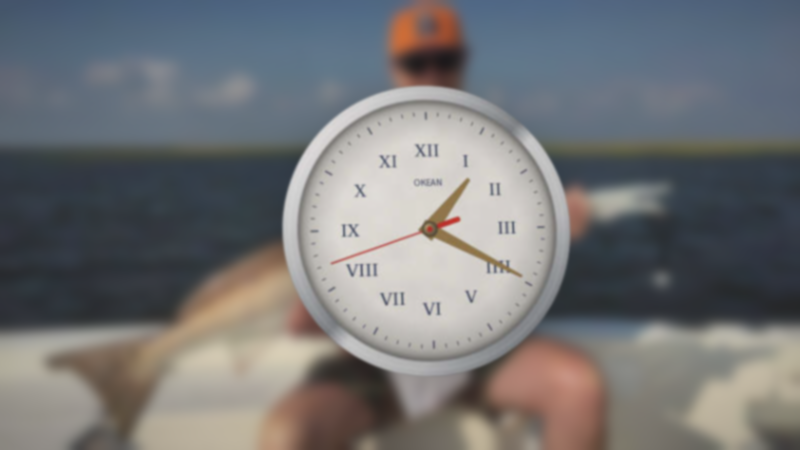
{"hour": 1, "minute": 19, "second": 42}
